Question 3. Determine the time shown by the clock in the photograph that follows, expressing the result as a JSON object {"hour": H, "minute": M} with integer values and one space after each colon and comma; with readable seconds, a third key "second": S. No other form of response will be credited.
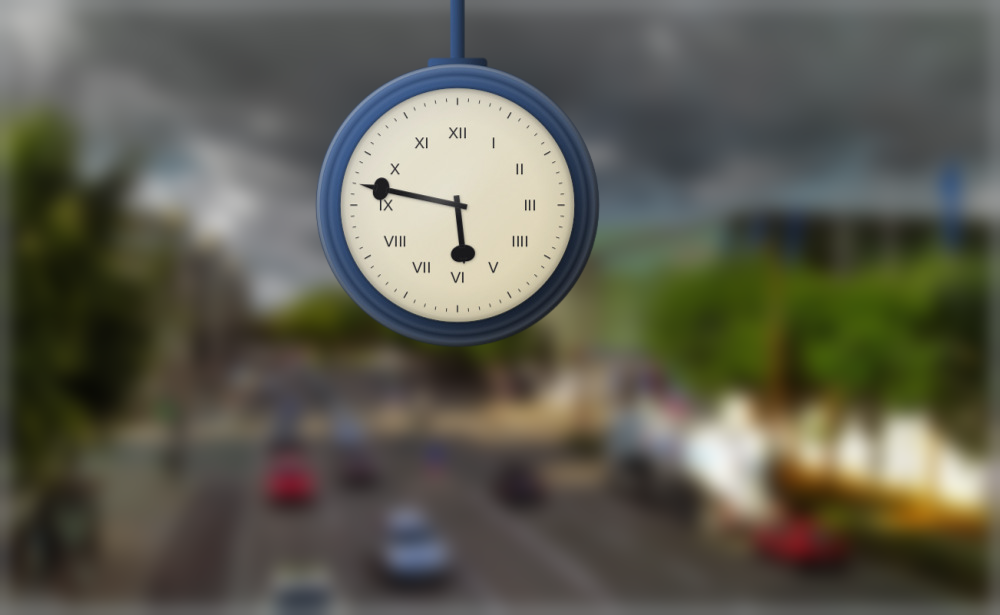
{"hour": 5, "minute": 47}
